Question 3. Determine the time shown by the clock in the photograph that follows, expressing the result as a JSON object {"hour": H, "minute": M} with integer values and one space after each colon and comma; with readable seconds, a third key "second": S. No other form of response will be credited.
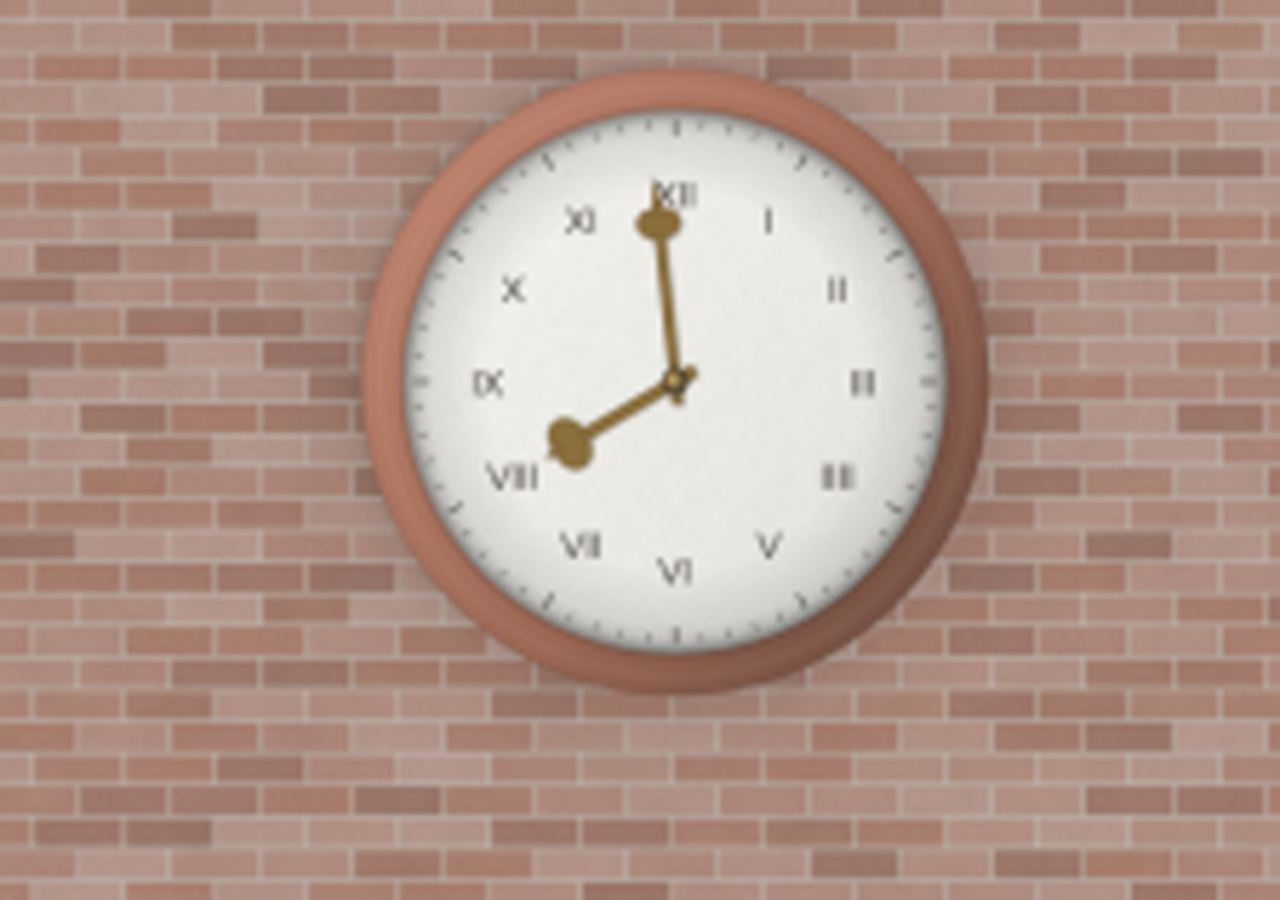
{"hour": 7, "minute": 59}
